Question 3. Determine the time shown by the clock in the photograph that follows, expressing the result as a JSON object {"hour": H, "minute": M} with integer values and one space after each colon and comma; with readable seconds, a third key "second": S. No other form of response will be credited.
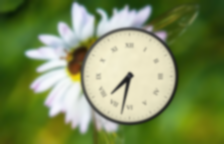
{"hour": 7, "minute": 32}
